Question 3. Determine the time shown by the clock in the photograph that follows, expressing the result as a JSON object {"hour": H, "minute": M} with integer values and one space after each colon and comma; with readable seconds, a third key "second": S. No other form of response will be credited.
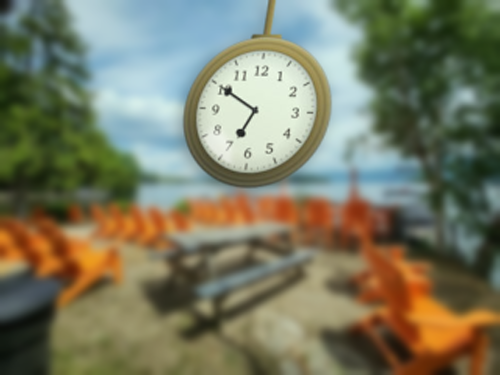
{"hour": 6, "minute": 50}
